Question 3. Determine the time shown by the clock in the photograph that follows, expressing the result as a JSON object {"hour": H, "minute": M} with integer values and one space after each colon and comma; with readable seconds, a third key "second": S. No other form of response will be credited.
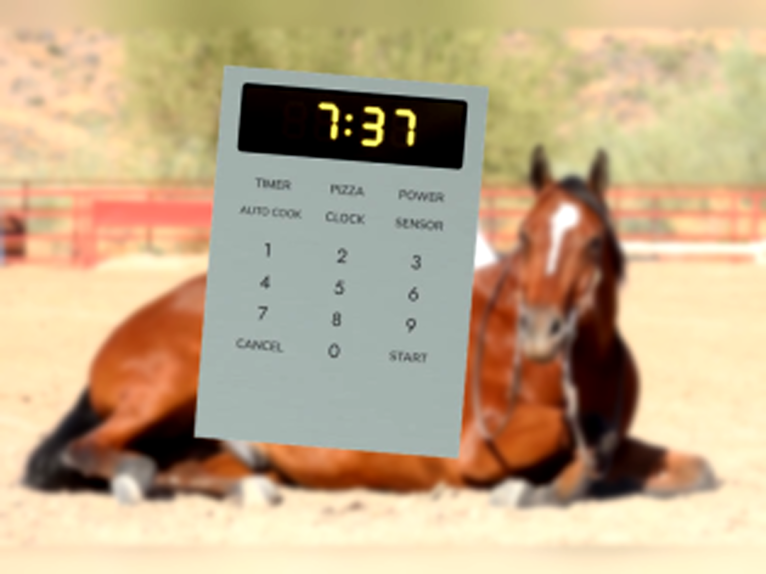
{"hour": 7, "minute": 37}
